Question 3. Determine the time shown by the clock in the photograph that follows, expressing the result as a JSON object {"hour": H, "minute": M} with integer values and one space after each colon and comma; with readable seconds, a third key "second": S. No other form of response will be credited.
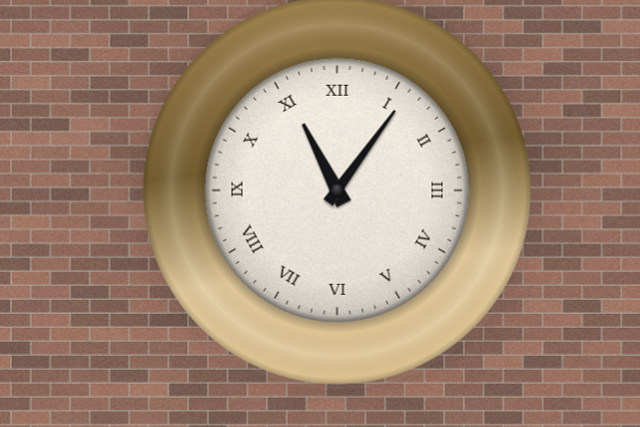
{"hour": 11, "minute": 6}
